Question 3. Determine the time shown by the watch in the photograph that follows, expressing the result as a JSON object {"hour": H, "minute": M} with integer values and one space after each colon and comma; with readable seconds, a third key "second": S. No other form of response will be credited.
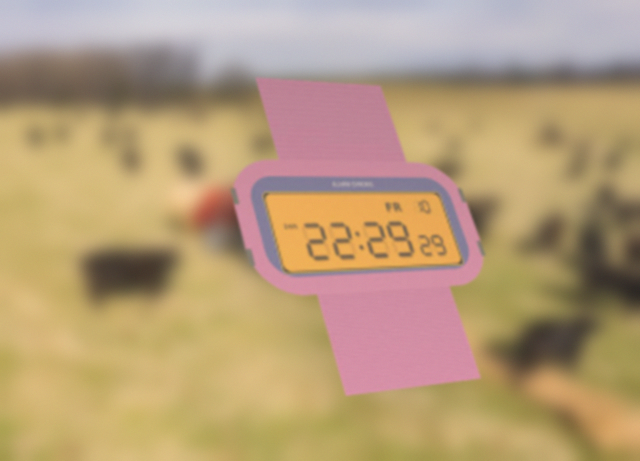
{"hour": 22, "minute": 29, "second": 29}
